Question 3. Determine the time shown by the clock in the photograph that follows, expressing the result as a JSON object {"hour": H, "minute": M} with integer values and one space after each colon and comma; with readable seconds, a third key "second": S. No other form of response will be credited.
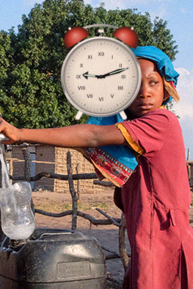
{"hour": 9, "minute": 12}
